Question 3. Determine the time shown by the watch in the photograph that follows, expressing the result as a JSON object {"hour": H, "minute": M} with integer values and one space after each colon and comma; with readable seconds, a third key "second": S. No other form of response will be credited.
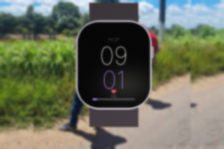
{"hour": 9, "minute": 1}
